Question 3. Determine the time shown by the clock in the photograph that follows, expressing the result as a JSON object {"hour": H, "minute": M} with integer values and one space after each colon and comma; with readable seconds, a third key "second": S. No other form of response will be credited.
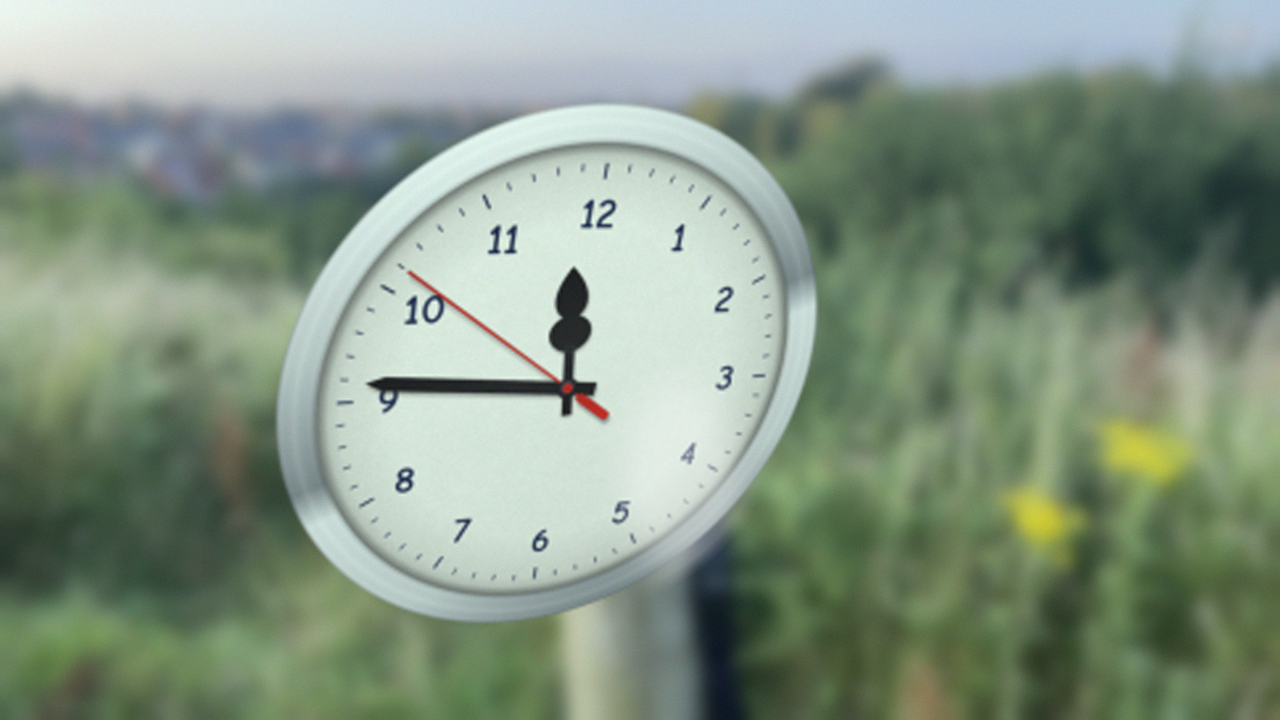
{"hour": 11, "minute": 45, "second": 51}
